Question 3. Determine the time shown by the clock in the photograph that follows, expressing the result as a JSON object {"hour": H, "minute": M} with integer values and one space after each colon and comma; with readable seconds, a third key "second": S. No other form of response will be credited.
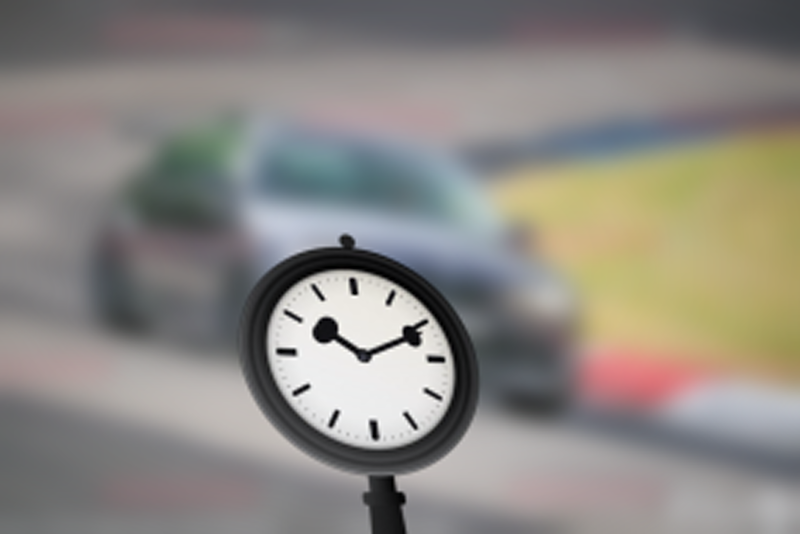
{"hour": 10, "minute": 11}
